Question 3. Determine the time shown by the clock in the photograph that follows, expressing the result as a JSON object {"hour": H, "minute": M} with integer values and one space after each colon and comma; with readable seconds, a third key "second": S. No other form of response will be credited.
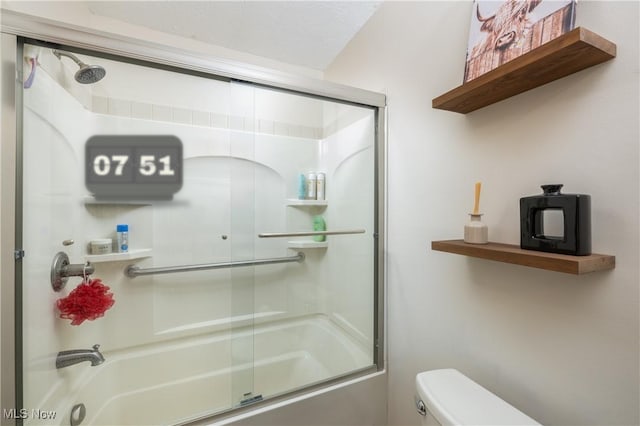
{"hour": 7, "minute": 51}
